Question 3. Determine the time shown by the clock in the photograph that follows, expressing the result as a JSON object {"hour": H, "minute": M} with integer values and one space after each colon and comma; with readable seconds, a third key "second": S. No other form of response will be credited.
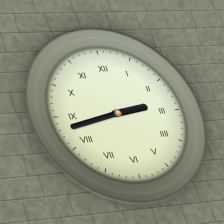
{"hour": 2, "minute": 43}
